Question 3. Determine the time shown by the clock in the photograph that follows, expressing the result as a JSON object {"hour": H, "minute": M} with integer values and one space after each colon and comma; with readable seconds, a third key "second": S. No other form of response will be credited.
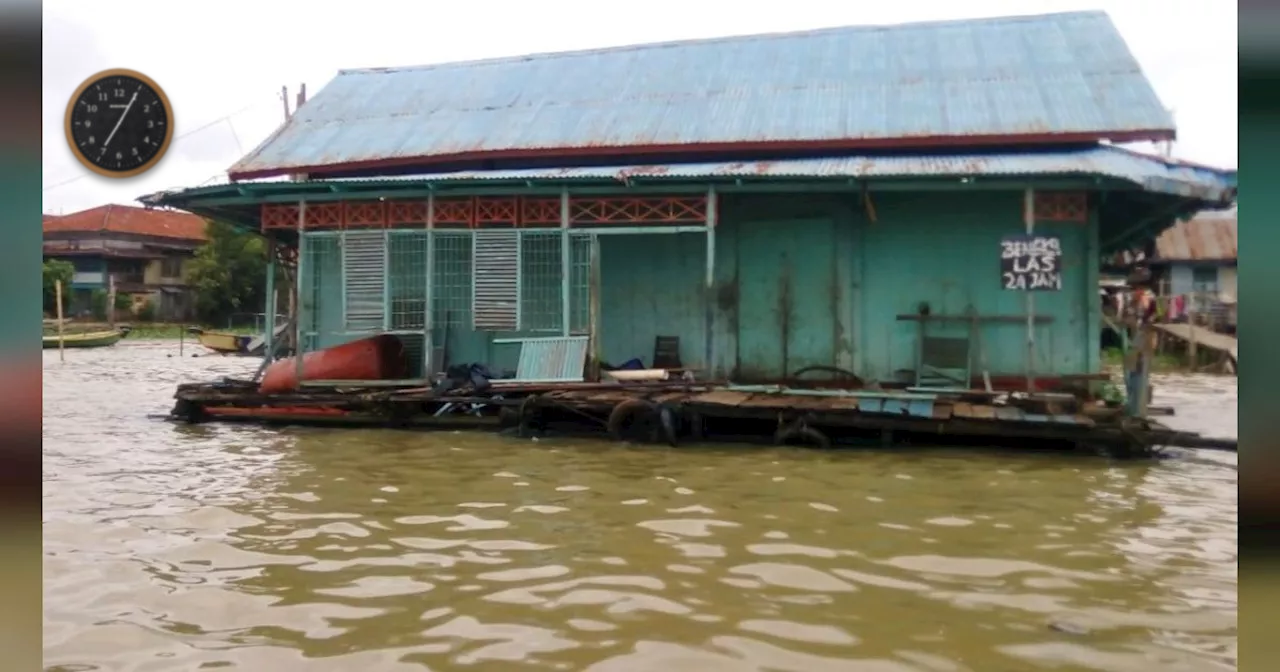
{"hour": 7, "minute": 5}
